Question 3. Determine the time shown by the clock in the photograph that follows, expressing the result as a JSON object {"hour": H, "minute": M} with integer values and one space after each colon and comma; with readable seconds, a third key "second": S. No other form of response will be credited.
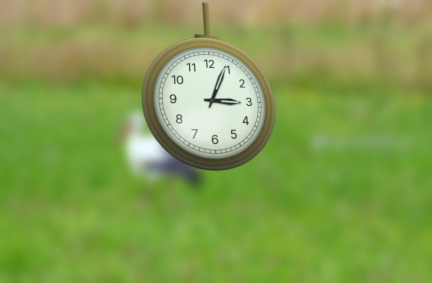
{"hour": 3, "minute": 4}
